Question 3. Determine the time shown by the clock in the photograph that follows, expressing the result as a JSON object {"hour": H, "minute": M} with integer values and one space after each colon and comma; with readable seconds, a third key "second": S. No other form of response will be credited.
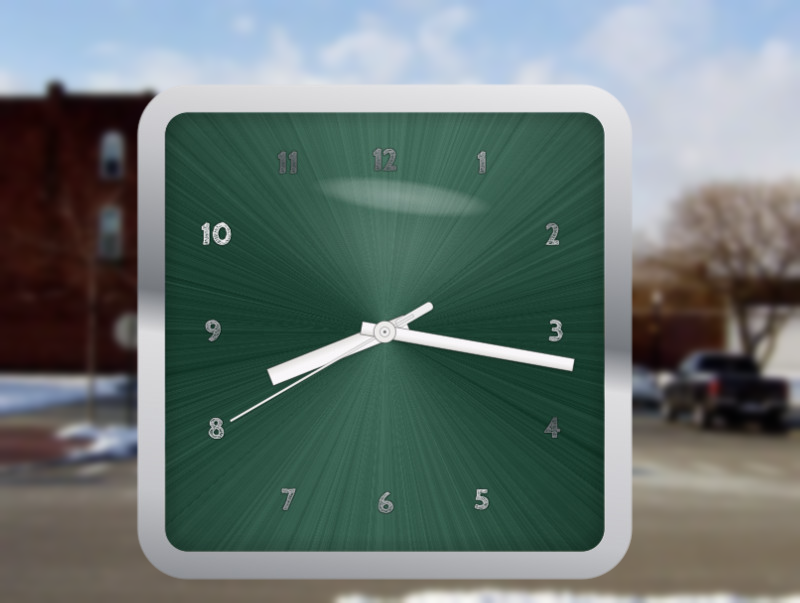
{"hour": 8, "minute": 16, "second": 40}
